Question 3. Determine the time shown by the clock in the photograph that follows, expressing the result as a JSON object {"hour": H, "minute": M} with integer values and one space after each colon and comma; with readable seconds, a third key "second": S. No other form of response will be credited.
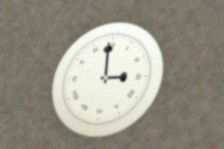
{"hour": 2, "minute": 59}
